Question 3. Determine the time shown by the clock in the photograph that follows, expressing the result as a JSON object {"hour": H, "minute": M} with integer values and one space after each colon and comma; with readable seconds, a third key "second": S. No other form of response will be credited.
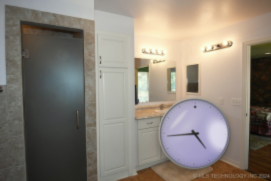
{"hour": 4, "minute": 44}
